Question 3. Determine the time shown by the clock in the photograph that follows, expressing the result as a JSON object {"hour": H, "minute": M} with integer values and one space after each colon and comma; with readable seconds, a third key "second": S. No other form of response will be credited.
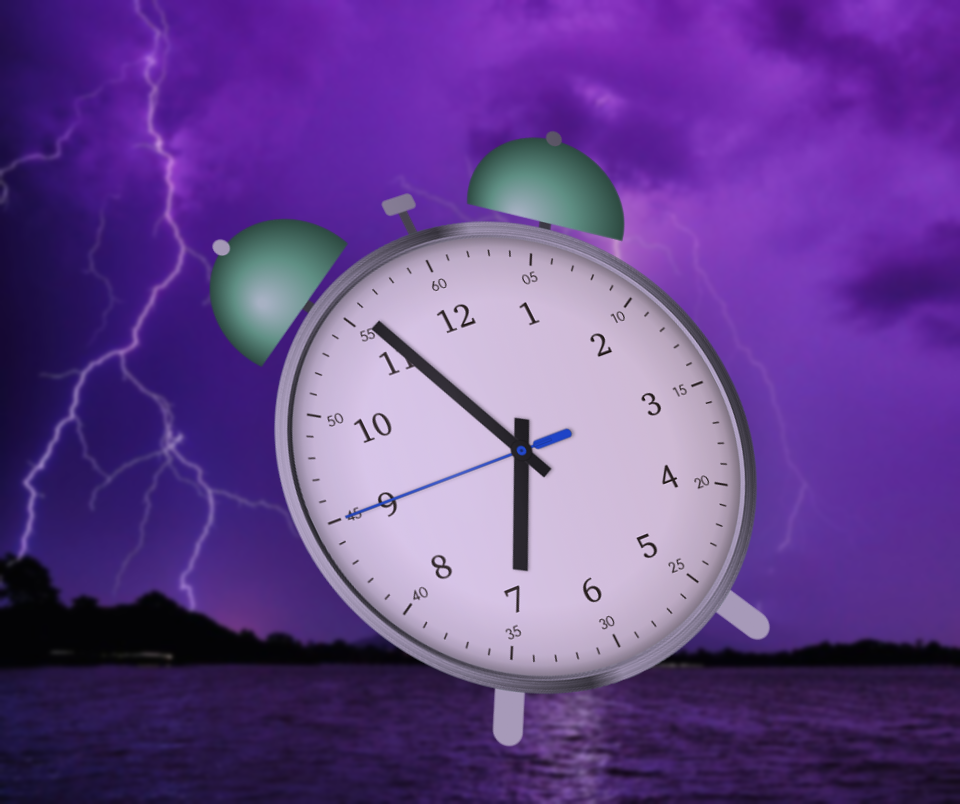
{"hour": 6, "minute": 55, "second": 45}
